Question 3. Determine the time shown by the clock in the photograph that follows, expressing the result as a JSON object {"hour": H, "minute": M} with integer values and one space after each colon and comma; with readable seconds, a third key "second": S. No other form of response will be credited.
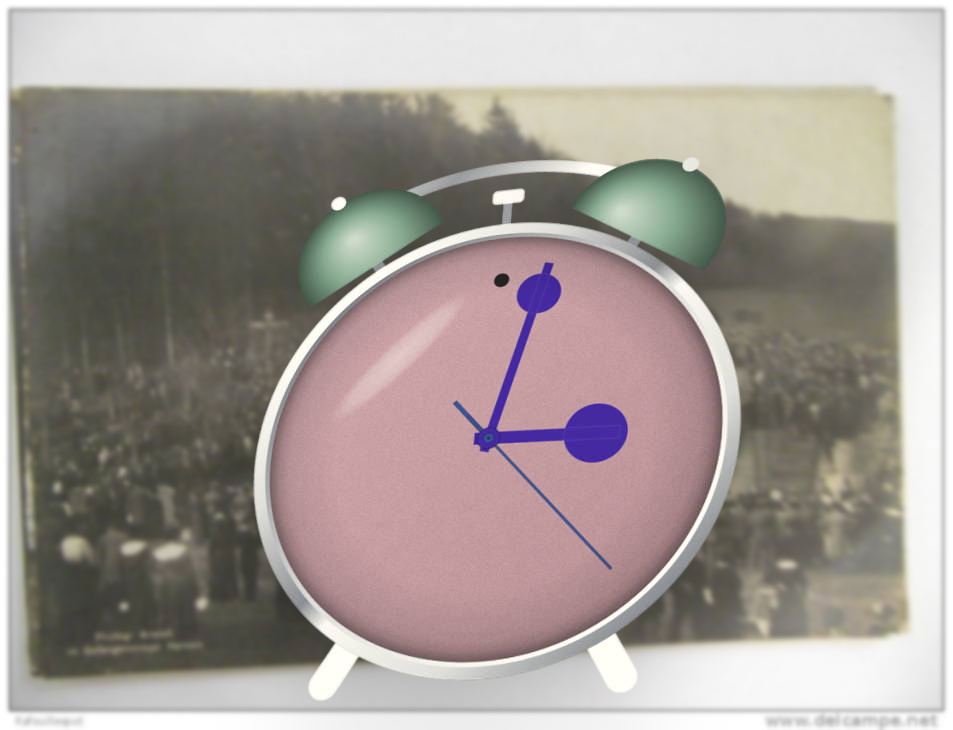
{"hour": 3, "minute": 2, "second": 23}
